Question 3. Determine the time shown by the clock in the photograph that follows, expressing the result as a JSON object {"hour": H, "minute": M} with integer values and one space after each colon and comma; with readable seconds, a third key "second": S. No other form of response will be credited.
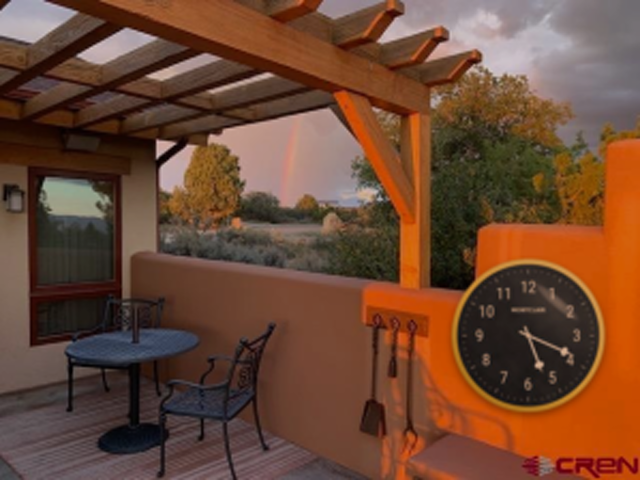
{"hour": 5, "minute": 19}
